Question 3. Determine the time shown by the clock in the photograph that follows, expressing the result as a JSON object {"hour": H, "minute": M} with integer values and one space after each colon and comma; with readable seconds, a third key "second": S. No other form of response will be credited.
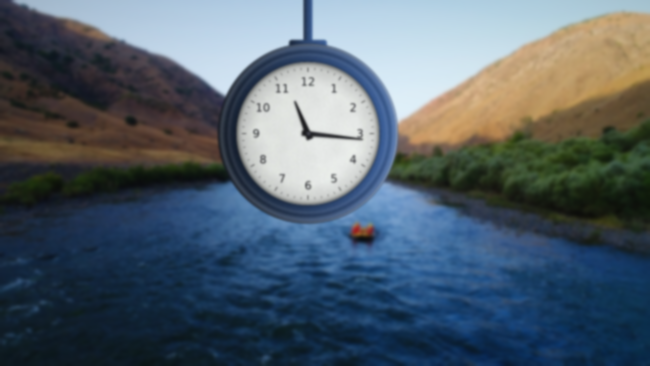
{"hour": 11, "minute": 16}
